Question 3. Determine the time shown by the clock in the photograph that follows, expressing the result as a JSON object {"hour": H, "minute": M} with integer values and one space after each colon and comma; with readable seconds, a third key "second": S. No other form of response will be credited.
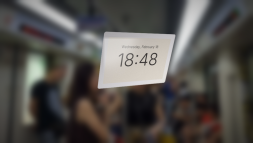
{"hour": 18, "minute": 48}
